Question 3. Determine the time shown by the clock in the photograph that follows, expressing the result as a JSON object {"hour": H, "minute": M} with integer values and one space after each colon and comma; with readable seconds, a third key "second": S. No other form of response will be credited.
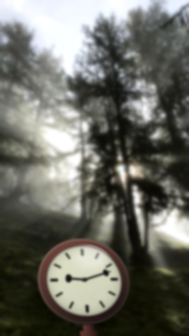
{"hour": 9, "minute": 12}
